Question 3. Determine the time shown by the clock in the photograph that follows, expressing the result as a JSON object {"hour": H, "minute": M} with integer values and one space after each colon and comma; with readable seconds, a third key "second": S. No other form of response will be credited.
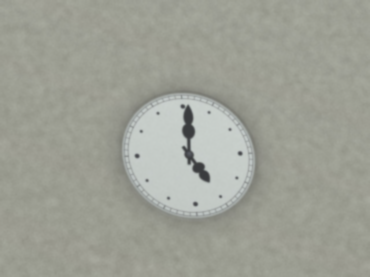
{"hour": 5, "minute": 1}
